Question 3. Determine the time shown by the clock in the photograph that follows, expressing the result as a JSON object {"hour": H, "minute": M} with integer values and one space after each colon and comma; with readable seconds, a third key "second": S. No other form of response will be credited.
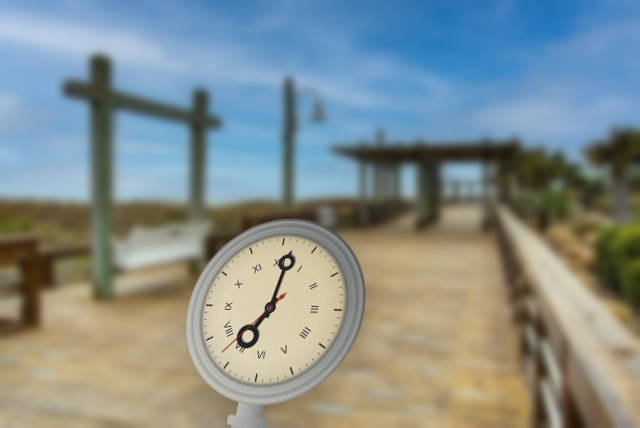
{"hour": 7, "minute": 1, "second": 37}
